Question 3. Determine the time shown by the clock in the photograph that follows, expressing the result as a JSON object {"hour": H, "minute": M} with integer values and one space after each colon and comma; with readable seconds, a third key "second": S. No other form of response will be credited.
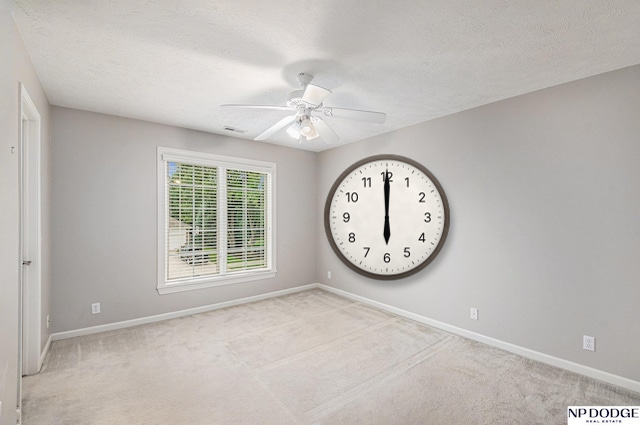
{"hour": 6, "minute": 0}
